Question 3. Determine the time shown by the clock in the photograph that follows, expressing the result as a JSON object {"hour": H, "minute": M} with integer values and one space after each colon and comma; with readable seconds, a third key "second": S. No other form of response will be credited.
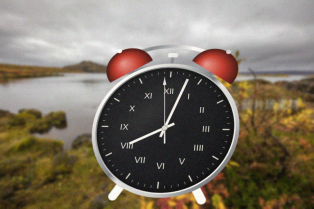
{"hour": 8, "minute": 2, "second": 59}
